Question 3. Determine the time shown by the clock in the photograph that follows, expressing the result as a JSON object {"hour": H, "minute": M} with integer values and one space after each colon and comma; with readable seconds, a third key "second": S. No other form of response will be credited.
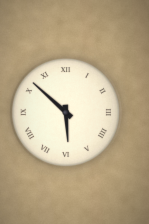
{"hour": 5, "minute": 52}
